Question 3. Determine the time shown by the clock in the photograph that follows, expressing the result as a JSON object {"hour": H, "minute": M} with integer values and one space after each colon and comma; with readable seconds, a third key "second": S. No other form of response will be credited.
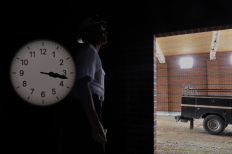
{"hour": 3, "minute": 17}
